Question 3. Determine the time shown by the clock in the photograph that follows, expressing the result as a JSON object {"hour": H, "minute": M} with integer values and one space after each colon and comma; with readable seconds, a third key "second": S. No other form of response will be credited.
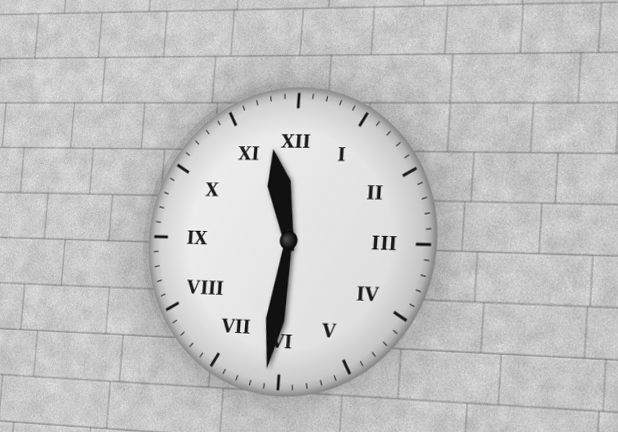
{"hour": 11, "minute": 31}
